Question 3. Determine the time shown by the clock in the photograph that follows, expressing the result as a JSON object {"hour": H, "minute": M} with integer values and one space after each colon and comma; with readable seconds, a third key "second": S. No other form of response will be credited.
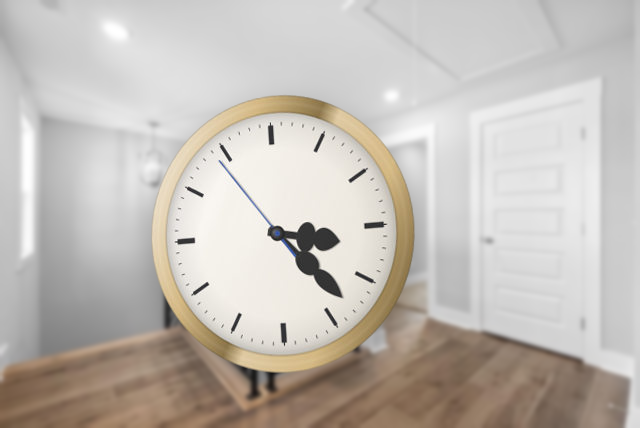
{"hour": 3, "minute": 22, "second": 54}
